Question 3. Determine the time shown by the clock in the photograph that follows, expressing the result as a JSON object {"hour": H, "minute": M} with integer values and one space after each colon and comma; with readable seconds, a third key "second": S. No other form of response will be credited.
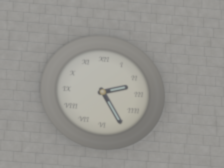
{"hour": 2, "minute": 25}
